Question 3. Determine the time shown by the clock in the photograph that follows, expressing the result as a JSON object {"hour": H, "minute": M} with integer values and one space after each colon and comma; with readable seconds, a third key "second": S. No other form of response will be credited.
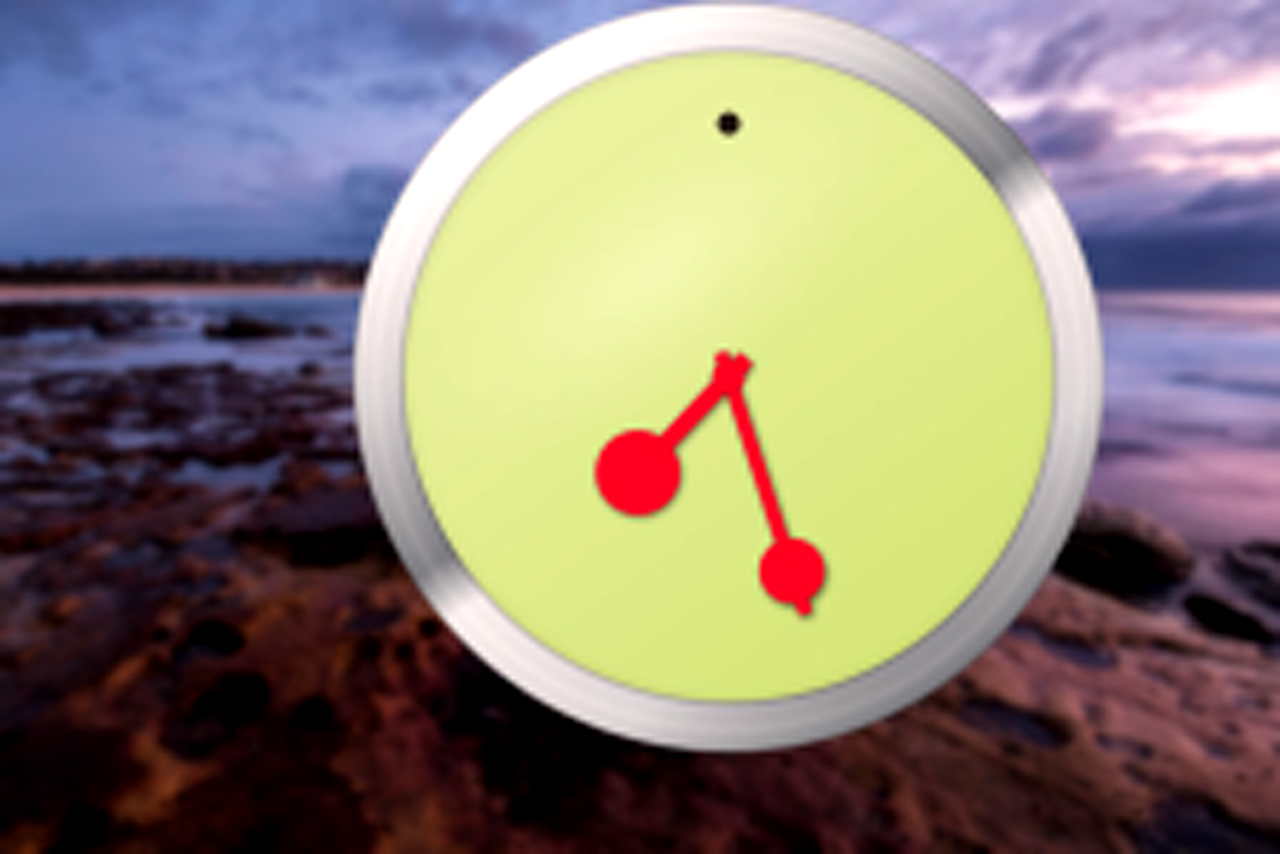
{"hour": 7, "minute": 27}
